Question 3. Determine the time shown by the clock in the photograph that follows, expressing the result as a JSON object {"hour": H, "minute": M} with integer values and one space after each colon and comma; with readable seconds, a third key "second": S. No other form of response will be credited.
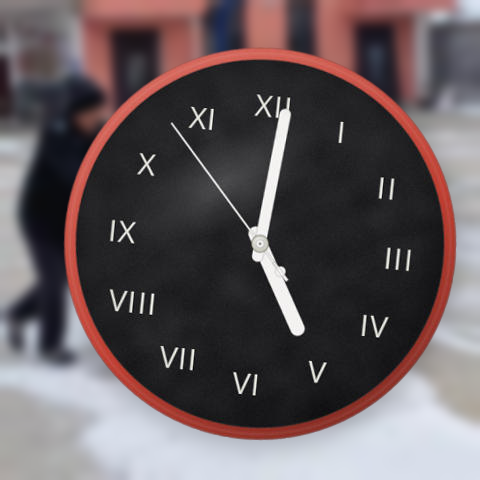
{"hour": 5, "minute": 0, "second": 53}
